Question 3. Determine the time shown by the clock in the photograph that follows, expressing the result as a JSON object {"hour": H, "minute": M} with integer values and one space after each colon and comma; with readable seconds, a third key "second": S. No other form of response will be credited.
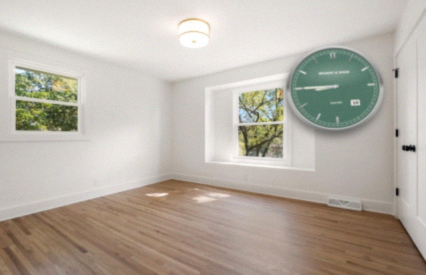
{"hour": 8, "minute": 45}
